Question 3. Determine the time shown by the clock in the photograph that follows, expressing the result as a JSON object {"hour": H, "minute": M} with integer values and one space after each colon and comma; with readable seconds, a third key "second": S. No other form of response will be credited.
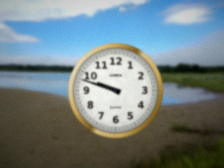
{"hour": 9, "minute": 48}
